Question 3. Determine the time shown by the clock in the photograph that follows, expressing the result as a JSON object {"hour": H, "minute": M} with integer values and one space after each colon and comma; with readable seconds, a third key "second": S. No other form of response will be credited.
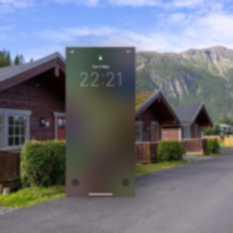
{"hour": 22, "minute": 21}
